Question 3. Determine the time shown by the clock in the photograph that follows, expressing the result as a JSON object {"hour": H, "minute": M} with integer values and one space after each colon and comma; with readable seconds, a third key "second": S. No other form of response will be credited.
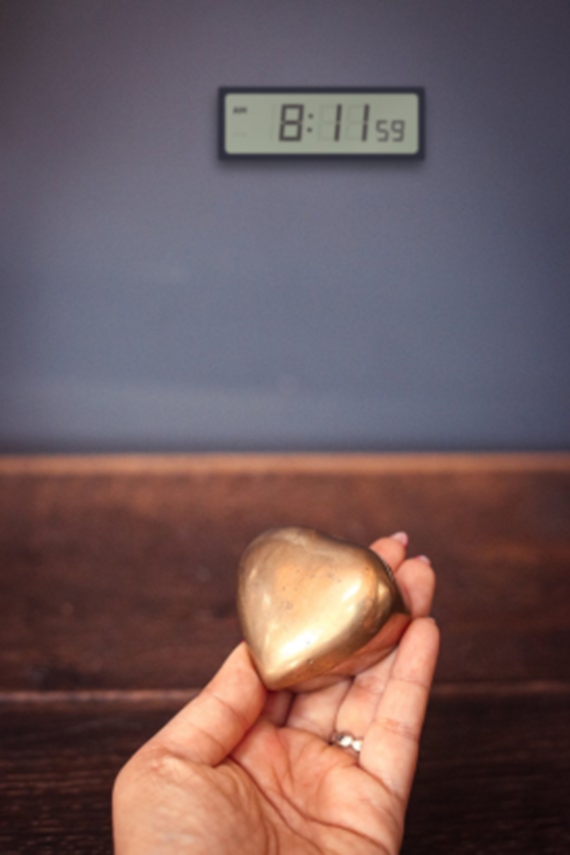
{"hour": 8, "minute": 11, "second": 59}
